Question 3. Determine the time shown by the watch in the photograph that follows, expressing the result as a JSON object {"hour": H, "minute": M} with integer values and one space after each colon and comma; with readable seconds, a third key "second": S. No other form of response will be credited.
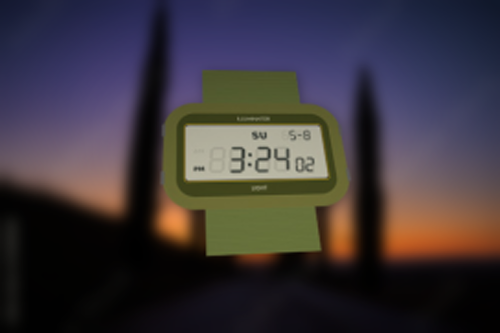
{"hour": 3, "minute": 24, "second": 2}
